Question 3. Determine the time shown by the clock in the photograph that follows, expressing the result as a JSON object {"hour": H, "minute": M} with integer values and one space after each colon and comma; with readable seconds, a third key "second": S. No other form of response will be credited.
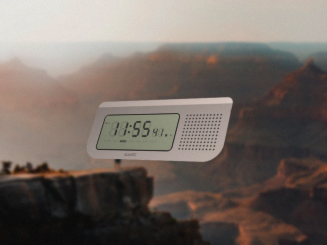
{"hour": 11, "minute": 55, "second": 41}
